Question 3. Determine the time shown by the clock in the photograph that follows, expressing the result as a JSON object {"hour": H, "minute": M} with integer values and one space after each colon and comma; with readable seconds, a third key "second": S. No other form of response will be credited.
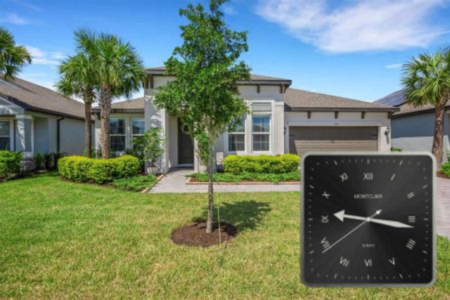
{"hour": 9, "minute": 16, "second": 39}
